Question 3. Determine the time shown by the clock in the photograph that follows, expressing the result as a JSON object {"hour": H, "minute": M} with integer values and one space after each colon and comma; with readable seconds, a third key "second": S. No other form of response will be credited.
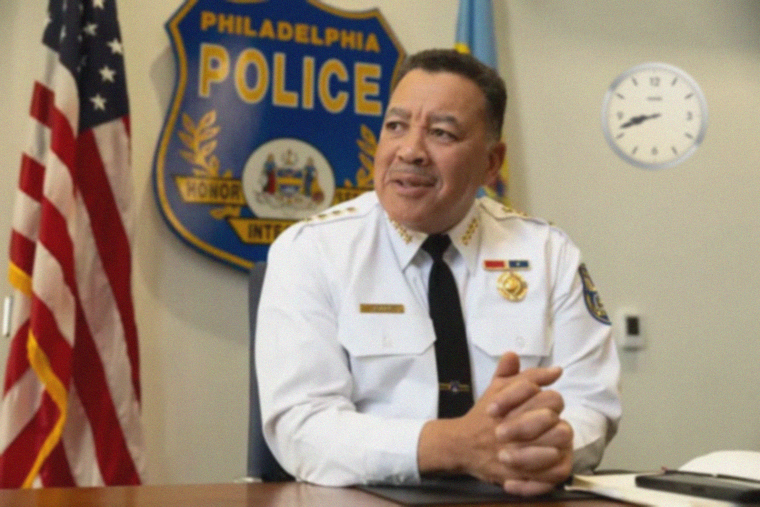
{"hour": 8, "minute": 42}
